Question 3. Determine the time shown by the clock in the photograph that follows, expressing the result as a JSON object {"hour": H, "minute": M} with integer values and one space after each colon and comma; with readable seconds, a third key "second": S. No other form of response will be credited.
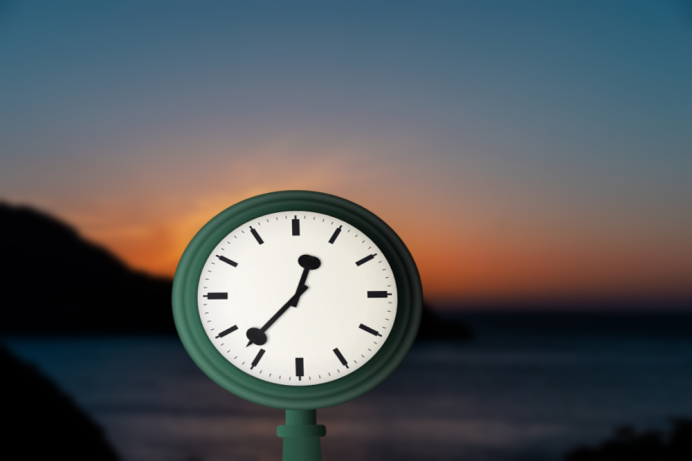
{"hour": 12, "minute": 37}
